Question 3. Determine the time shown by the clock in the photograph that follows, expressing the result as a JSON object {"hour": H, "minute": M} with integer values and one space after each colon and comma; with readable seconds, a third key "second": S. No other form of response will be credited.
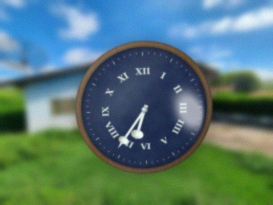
{"hour": 6, "minute": 36}
